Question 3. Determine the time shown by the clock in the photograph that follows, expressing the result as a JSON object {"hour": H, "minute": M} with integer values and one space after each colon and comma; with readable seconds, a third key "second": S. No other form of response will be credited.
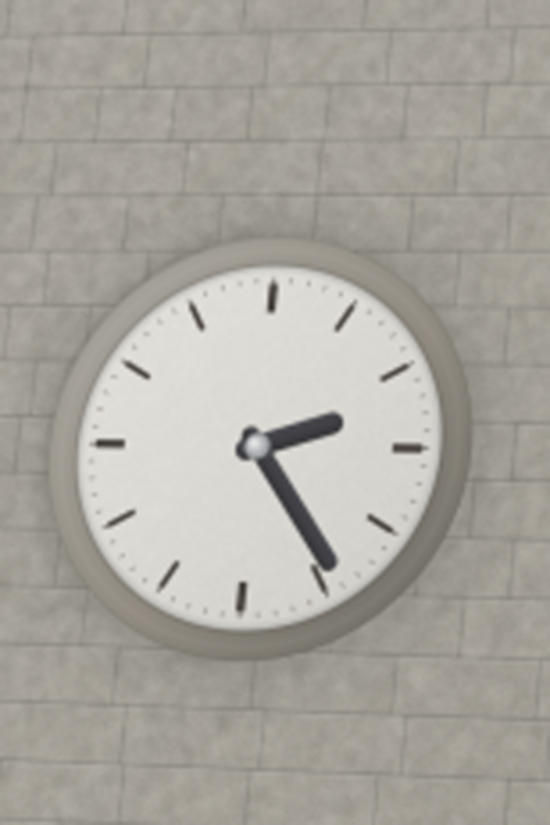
{"hour": 2, "minute": 24}
